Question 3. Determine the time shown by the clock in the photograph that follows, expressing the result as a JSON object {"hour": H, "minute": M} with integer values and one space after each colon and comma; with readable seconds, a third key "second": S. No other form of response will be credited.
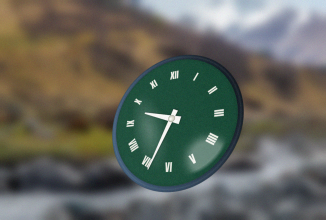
{"hour": 9, "minute": 34}
